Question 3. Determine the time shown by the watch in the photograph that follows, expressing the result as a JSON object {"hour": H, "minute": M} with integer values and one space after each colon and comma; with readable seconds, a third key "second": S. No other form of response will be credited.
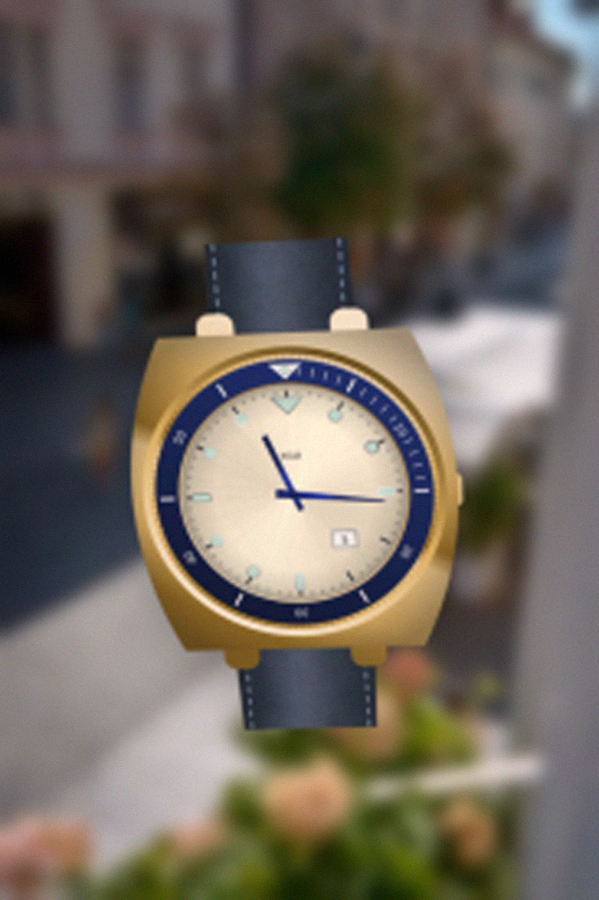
{"hour": 11, "minute": 16}
